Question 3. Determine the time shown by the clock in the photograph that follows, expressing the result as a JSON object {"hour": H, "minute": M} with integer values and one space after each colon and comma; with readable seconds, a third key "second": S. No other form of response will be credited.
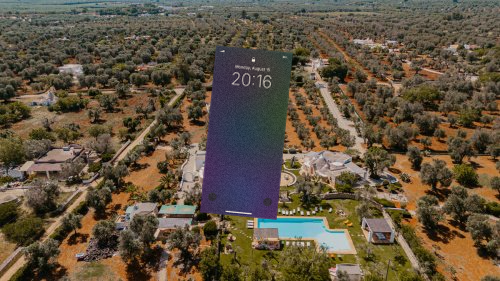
{"hour": 20, "minute": 16}
